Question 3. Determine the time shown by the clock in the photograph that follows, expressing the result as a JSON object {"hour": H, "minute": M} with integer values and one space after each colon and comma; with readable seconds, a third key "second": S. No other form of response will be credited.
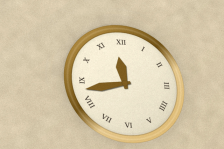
{"hour": 11, "minute": 43}
